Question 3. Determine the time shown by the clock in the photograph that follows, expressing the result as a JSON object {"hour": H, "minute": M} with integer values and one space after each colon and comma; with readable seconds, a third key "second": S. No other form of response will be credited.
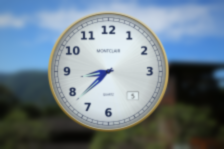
{"hour": 8, "minute": 38}
